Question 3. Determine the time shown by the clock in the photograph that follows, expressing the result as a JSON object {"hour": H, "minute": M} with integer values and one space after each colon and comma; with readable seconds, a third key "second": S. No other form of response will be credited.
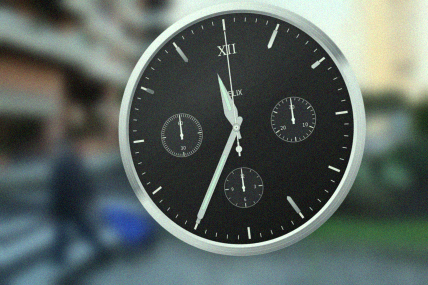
{"hour": 11, "minute": 35}
